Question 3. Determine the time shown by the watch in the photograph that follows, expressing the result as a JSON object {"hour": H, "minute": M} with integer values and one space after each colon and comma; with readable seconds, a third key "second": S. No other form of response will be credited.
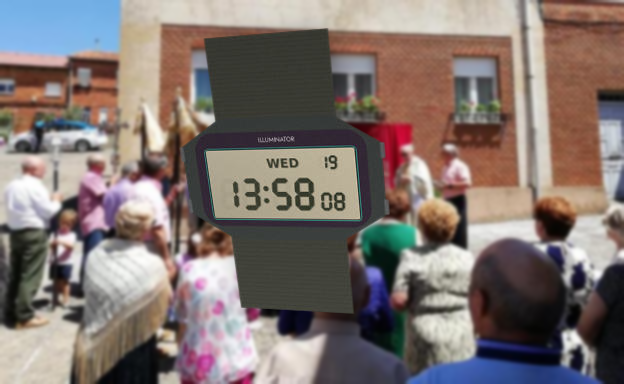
{"hour": 13, "minute": 58, "second": 8}
